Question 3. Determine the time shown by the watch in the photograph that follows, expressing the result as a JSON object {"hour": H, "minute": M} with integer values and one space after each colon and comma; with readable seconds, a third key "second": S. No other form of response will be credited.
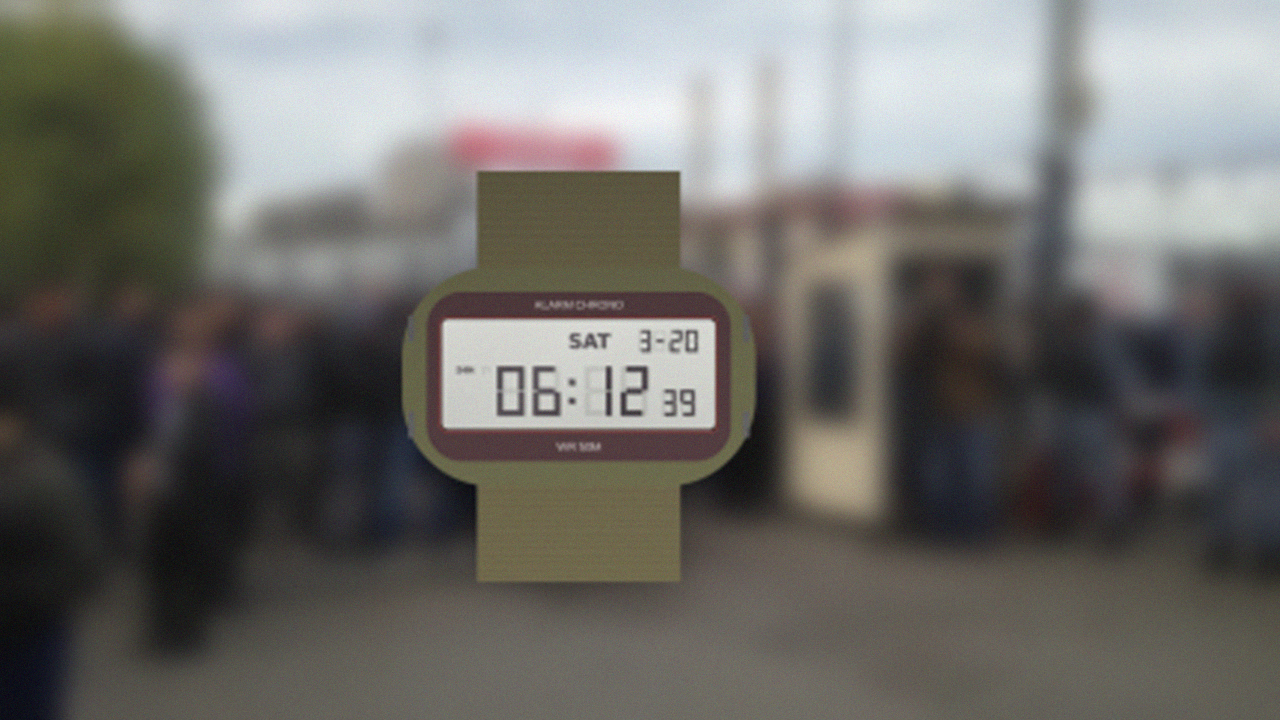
{"hour": 6, "minute": 12, "second": 39}
